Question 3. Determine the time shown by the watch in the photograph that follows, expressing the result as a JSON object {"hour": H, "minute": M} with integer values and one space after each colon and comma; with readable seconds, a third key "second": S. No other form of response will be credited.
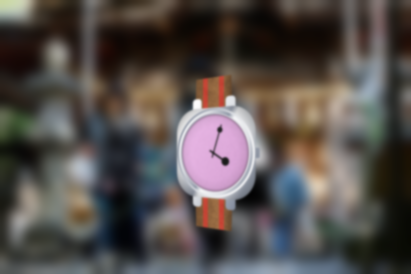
{"hour": 4, "minute": 3}
